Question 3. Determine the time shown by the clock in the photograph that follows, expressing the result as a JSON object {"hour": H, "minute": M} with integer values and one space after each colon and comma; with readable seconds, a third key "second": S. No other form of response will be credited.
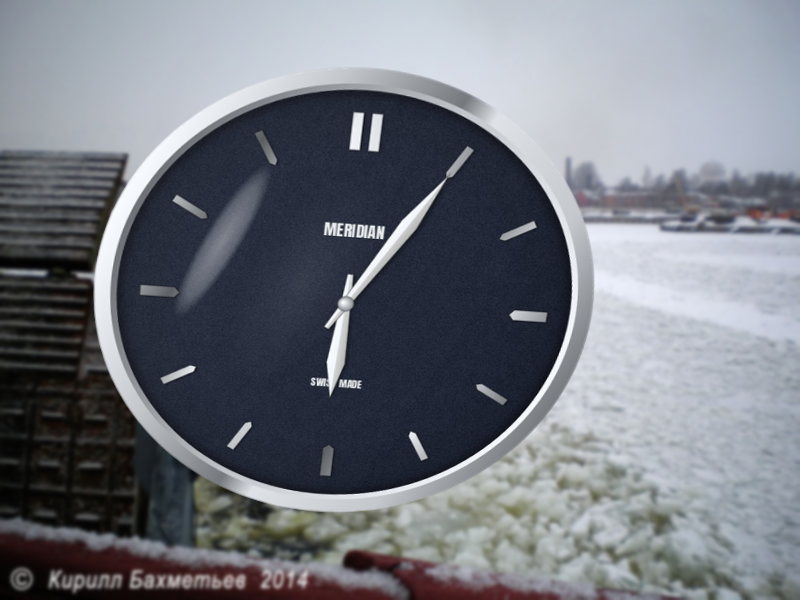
{"hour": 6, "minute": 5}
